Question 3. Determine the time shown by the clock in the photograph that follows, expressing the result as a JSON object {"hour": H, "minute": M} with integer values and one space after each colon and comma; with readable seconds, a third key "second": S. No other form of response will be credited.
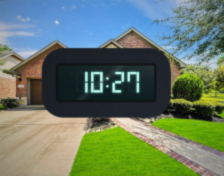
{"hour": 10, "minute": 27}
